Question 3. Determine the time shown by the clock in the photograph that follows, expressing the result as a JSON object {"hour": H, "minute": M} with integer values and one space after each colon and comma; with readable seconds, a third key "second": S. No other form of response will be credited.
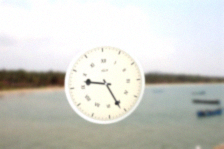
{"hour": 9, "minute": 26}
